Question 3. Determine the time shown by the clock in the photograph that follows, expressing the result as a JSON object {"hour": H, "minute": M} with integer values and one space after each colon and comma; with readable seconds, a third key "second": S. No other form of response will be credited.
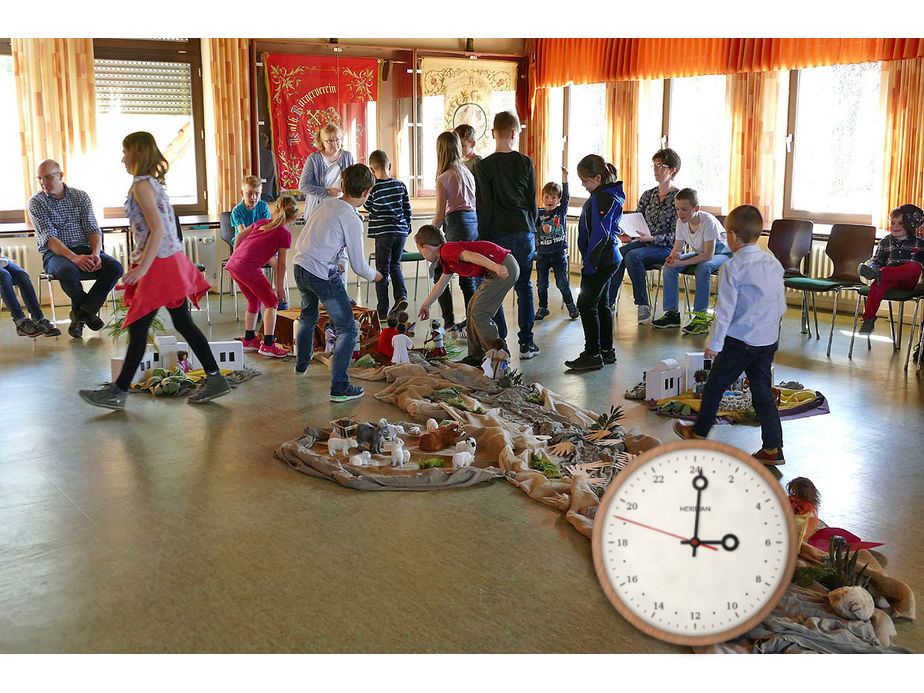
{"hour": 6, "minute": 0, "second": 48}
